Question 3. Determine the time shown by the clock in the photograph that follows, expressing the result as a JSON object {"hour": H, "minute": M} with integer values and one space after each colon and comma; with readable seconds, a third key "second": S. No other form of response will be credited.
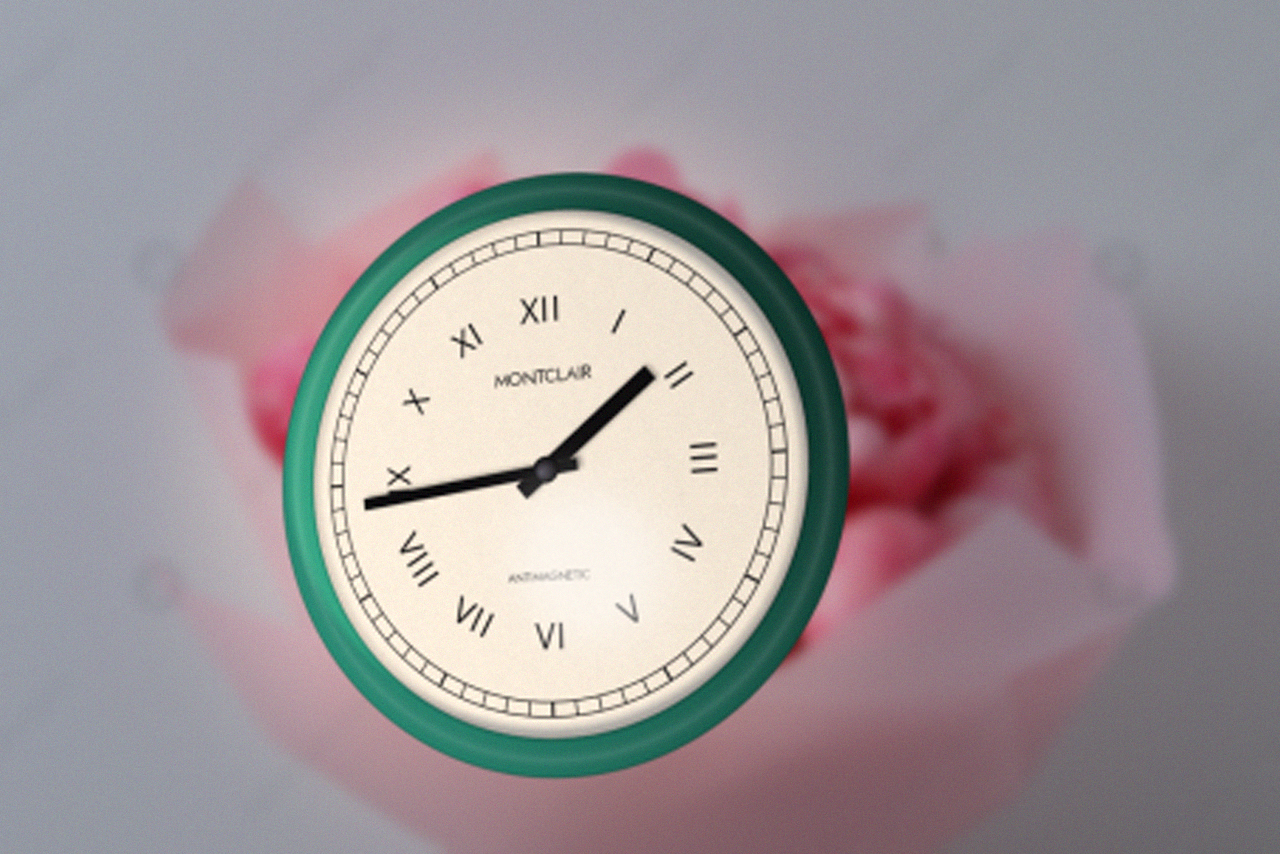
{"hour": 1, "minute": 44}
